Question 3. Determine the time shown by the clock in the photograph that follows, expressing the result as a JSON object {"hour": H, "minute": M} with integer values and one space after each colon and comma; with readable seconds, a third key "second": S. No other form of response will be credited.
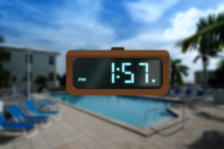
{"hour": 1, "minute": 57}
